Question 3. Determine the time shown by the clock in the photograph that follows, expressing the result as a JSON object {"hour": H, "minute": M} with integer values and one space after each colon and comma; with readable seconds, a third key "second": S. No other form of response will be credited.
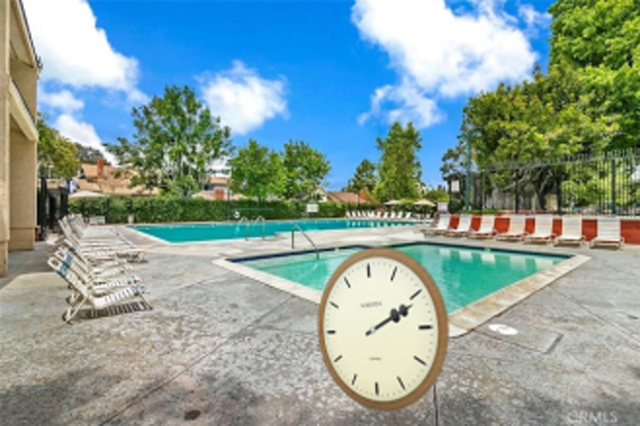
{"hour": 2, "minute": 11}
